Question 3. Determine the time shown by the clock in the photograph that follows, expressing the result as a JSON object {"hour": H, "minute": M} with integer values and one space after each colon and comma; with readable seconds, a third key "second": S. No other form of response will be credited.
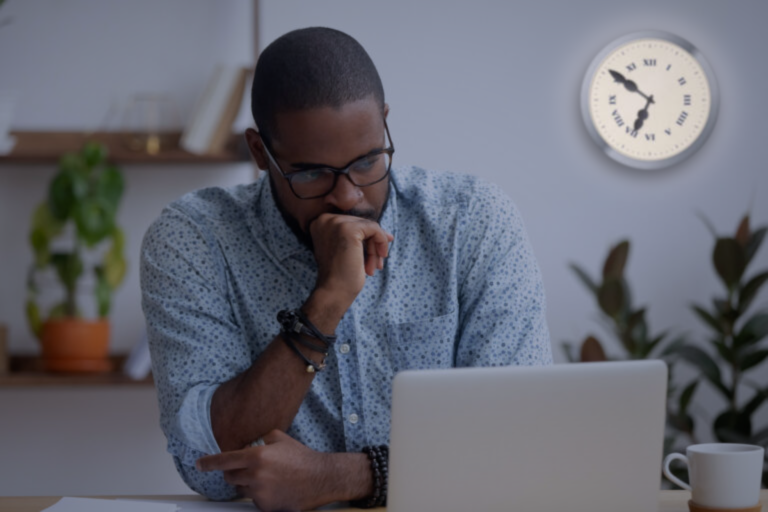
{"hour": 6, "minute": 51}
